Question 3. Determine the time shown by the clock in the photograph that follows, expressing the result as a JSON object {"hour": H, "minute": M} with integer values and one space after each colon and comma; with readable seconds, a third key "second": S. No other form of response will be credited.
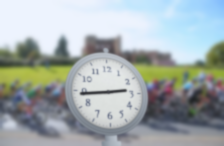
{"hour": 2, "minute": 44}
